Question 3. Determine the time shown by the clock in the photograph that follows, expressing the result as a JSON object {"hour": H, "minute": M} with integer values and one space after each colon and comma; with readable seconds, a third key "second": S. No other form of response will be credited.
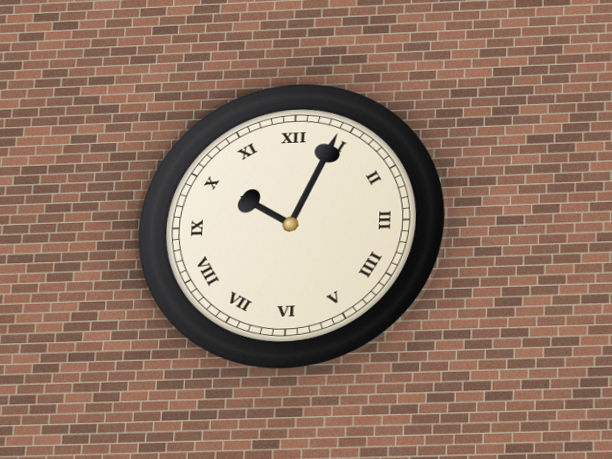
{"hour": 10, "minute": 4}
